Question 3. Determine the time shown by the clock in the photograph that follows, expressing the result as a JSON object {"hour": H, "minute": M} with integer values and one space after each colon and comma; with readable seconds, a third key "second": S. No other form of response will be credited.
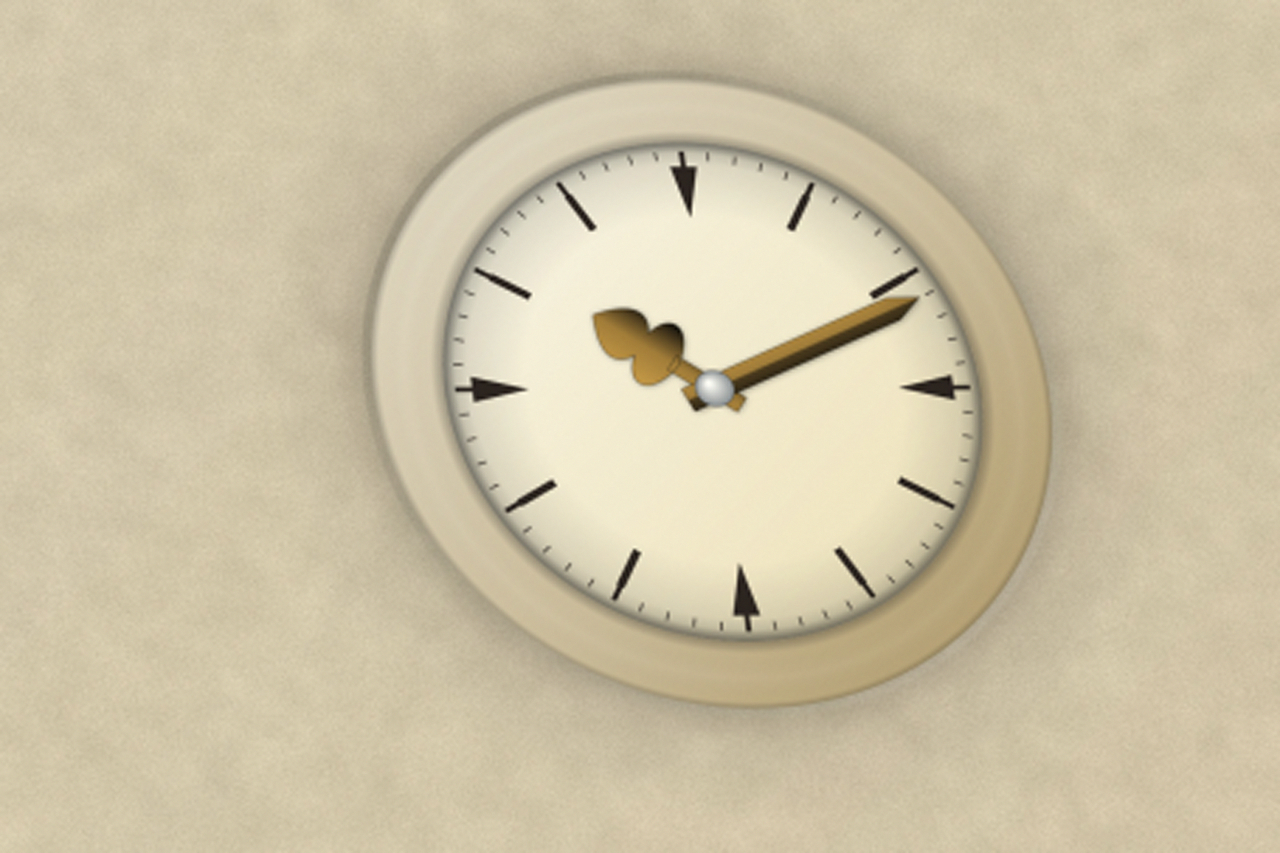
{"hour": 10, "minute": 11}
